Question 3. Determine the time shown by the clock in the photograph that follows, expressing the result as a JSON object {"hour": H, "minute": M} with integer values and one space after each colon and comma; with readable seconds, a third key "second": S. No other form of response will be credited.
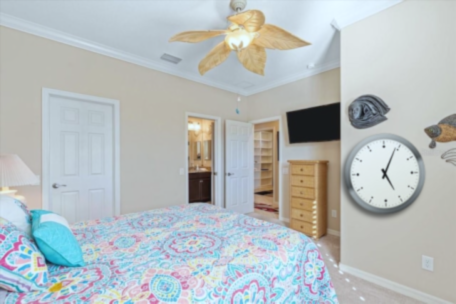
{"hour": 5, "minute": 4}
